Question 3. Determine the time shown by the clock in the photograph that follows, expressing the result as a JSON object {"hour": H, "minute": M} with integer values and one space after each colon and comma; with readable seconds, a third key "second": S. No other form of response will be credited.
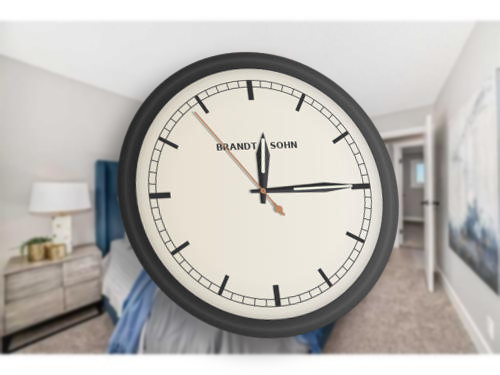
{"hour": 12, "minute": 14, "second": 54}
